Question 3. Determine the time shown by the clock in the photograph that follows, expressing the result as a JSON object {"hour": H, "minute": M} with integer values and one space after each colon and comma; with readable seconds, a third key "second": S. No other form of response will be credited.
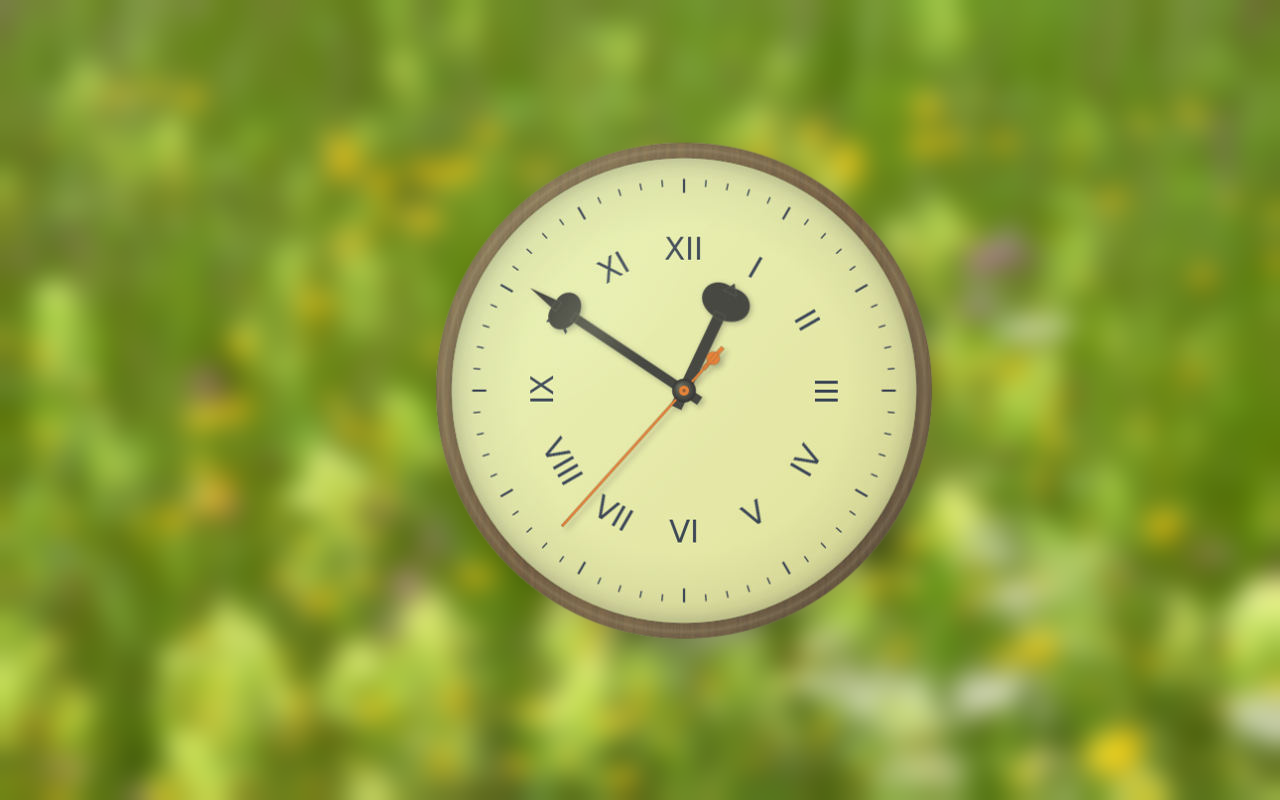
{"hour": 12, "minute": 50, "second": 37}
